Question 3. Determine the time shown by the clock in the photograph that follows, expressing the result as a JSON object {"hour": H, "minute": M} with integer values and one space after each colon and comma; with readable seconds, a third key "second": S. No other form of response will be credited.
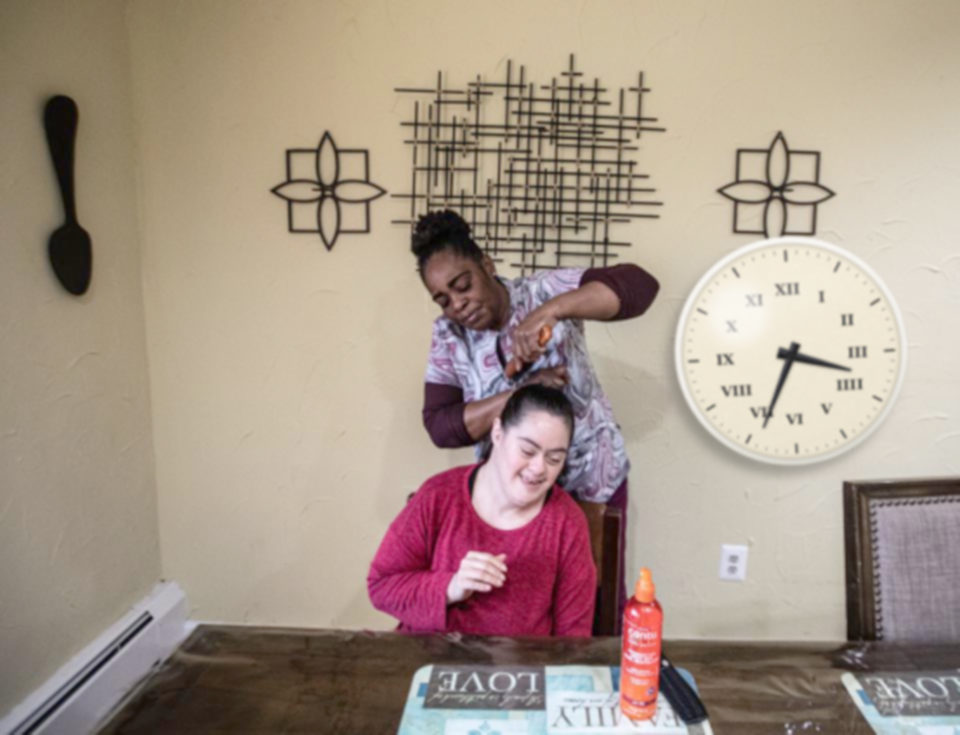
{"hour": 3, "minute": 34}
